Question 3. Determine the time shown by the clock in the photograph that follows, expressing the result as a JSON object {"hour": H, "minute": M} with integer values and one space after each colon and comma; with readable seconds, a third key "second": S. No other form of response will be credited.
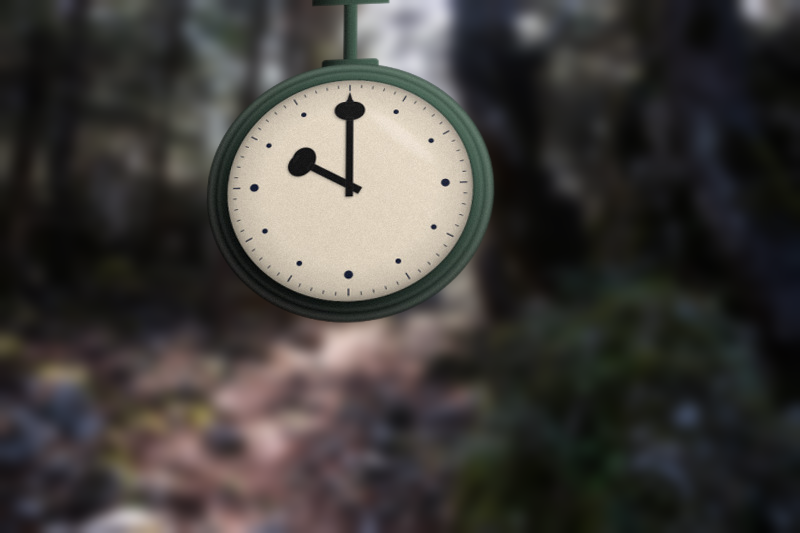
{"hour": 10, "minute": 0}
